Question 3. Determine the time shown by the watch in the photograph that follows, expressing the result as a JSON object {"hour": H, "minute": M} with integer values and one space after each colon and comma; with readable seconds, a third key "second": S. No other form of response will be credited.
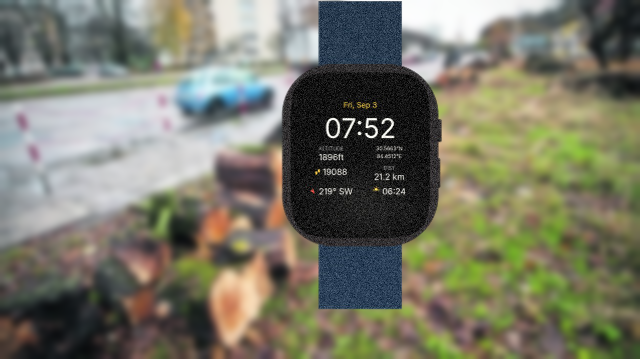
{"hour": 7, "minute": 52}
